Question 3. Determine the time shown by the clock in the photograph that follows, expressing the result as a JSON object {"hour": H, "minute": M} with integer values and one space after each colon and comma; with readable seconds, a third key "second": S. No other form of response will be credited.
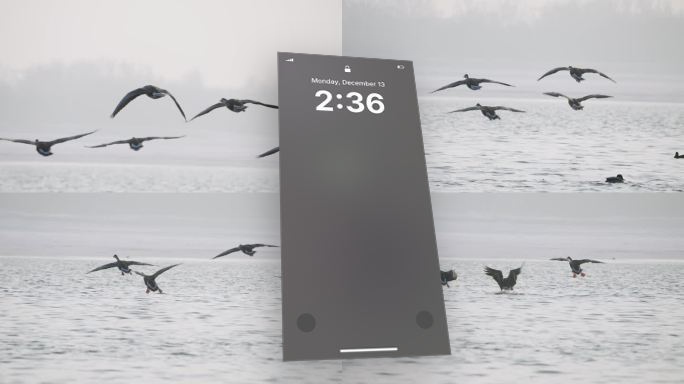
{"hour": 2, "minute": 36}
